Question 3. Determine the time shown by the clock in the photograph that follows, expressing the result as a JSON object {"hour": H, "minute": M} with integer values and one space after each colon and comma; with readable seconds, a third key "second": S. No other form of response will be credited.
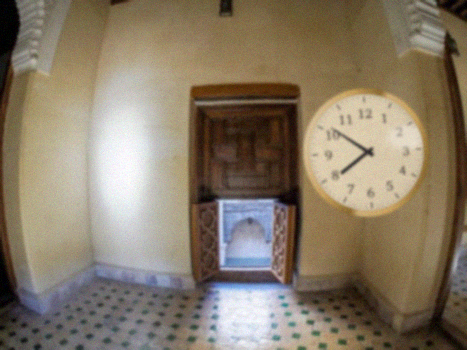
{"hour": 7, "minute": 51}
